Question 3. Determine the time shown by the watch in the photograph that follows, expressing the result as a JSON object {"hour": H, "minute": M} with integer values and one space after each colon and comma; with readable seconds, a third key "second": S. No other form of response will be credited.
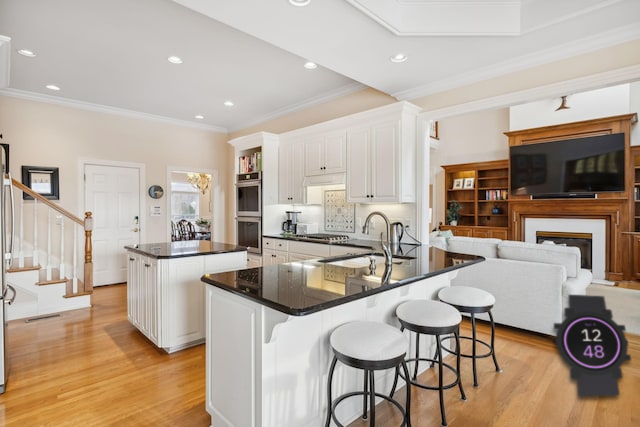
{"hour": 12, "minute": 48}
